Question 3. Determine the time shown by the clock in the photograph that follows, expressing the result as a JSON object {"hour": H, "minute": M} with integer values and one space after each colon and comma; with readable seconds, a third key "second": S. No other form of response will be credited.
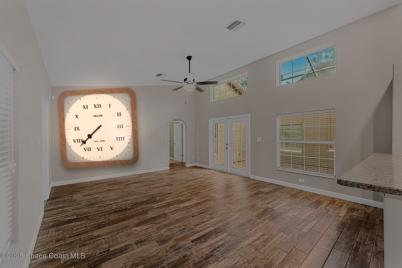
{"hour": 7, "minute": 38}
